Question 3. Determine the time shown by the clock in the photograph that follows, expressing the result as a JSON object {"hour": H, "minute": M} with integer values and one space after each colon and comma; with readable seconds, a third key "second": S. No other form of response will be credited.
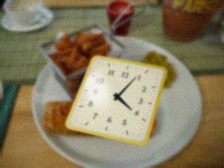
{"hour": 4, "minute": 4}
